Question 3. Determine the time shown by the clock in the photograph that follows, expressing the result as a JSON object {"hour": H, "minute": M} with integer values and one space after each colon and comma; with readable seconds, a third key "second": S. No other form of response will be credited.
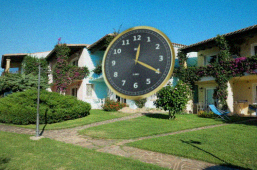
{"hour": 12, "minute": 20}
